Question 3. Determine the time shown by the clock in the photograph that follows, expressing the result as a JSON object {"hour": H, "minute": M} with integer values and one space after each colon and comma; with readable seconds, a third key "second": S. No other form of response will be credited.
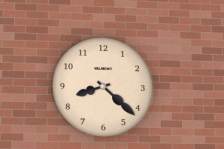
{"hour": 8, "minute": 22}
